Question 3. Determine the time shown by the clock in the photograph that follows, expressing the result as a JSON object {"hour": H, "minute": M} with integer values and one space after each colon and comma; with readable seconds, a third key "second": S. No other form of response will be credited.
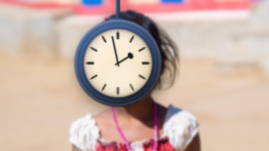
{"hour": 1, "minute": 58}
